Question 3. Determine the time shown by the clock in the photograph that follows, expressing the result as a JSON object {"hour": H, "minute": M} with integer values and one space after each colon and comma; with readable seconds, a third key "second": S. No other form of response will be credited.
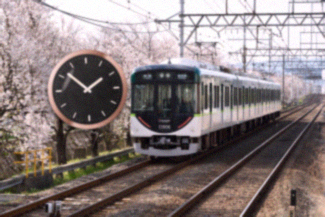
{"hour": 1, "minute": 52}
